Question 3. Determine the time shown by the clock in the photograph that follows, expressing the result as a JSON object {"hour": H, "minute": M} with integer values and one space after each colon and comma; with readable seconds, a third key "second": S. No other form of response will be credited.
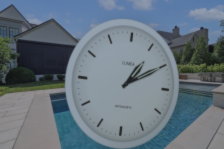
{"hour": 1, "minute": 10}
